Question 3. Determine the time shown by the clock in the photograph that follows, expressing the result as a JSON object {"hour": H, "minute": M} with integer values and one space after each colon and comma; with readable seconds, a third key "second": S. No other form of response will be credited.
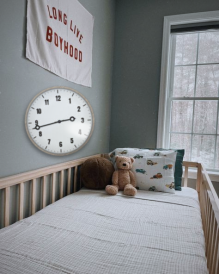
{"hour": 2, "minute": 43}
